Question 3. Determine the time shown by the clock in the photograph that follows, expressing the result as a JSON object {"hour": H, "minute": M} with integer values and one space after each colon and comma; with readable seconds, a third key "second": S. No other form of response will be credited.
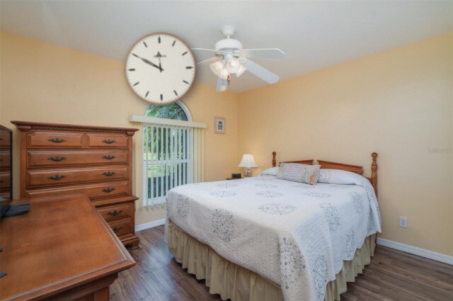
{"hour": 11, "minute": 50}
